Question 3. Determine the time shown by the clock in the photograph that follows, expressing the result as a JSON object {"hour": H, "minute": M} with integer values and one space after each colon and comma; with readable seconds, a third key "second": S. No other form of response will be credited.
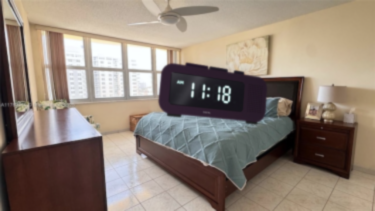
{"hour": 11, "minute": 18}
